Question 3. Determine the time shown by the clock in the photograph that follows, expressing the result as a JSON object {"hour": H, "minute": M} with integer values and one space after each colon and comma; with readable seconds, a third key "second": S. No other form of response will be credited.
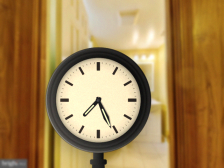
{"hour": 7, "minute": 26}
